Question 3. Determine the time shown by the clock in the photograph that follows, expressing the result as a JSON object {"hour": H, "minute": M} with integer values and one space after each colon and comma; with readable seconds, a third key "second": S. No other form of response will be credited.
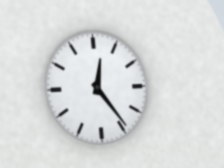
{"hour": 12, "minute": 24}
